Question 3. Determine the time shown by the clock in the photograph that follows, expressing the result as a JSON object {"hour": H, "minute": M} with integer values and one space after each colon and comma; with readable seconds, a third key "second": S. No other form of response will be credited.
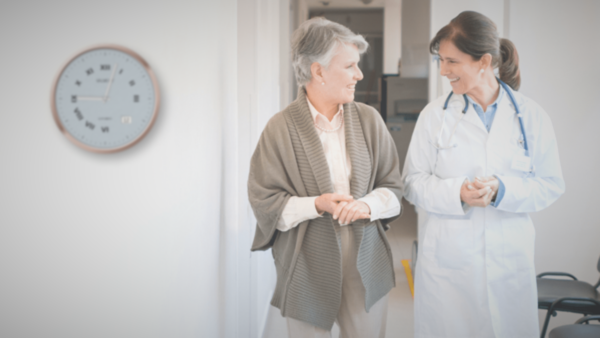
{"hour": 9, "minute": 3}
